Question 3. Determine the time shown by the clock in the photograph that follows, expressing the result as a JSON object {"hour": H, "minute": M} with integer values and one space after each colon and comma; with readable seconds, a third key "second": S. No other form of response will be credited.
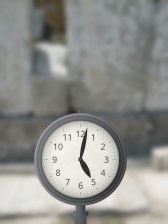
{"hour": 5, "minute": 2}
